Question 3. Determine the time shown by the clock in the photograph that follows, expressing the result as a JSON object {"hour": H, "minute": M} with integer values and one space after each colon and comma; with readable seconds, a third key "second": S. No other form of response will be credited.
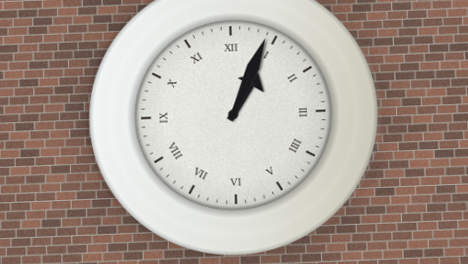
{"hour": 1, "minute": 4}
